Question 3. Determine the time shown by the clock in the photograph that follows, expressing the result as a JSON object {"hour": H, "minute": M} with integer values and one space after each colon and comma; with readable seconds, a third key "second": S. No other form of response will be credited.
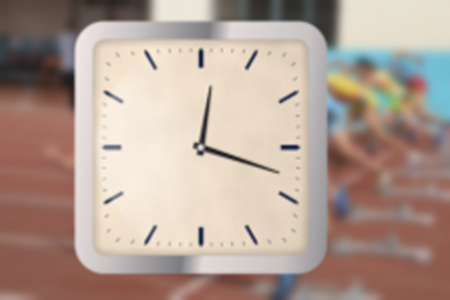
{"hour": 12, "minute": 18}
